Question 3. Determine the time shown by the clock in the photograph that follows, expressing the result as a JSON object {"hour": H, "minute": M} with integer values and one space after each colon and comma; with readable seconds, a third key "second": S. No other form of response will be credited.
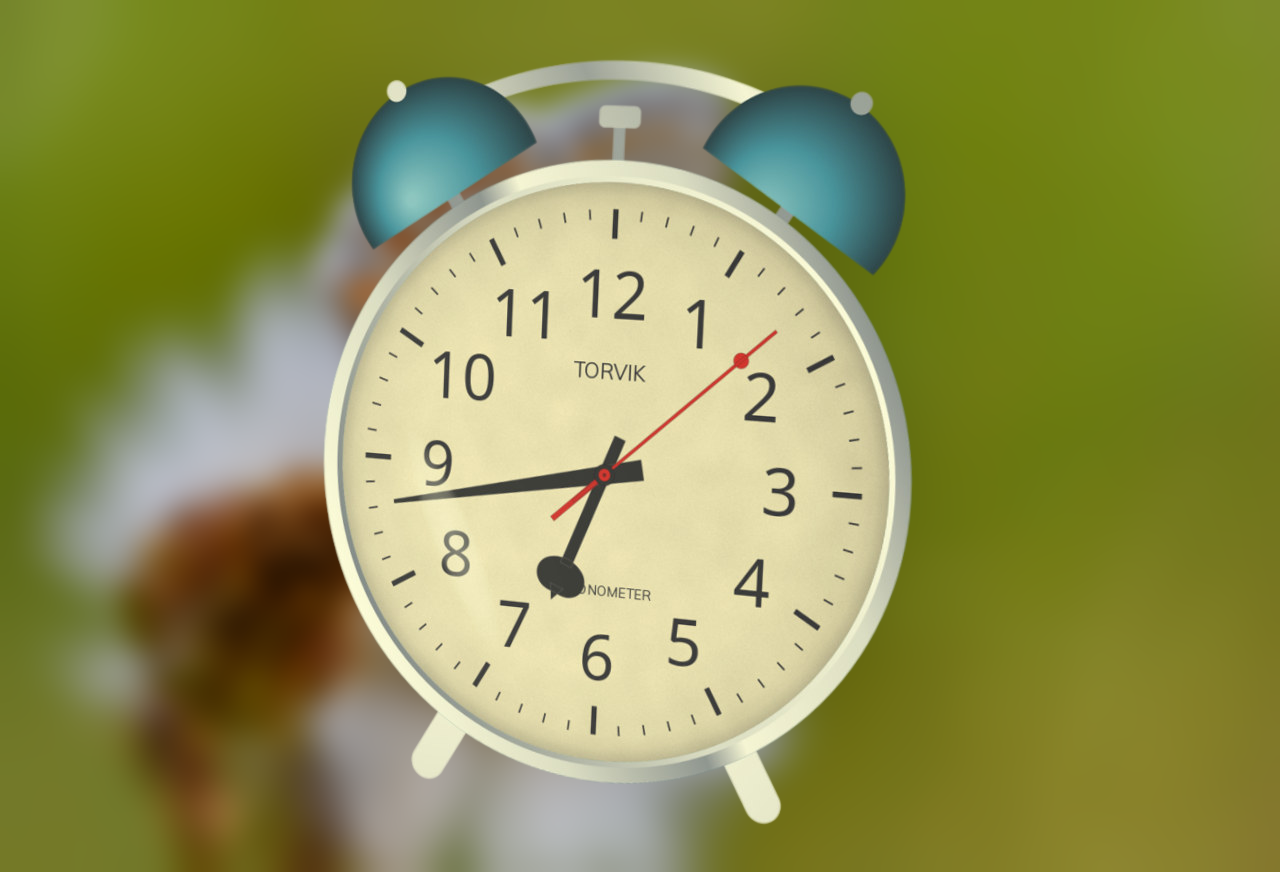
{"hour": 6, "minute": 43, "second": 8}
